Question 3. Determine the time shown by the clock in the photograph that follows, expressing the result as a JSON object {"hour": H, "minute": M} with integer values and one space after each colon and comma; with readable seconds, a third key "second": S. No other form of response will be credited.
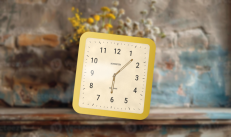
{"hour": 6, "minute": 7}
